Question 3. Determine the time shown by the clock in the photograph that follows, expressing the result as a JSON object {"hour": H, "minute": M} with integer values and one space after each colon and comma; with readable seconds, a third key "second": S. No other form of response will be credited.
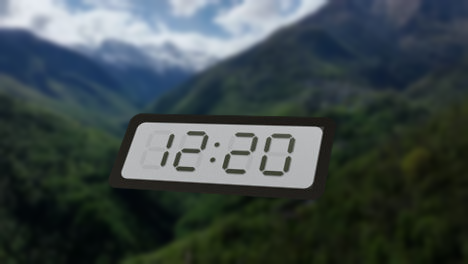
{"hour": 12, "minute": 20}
